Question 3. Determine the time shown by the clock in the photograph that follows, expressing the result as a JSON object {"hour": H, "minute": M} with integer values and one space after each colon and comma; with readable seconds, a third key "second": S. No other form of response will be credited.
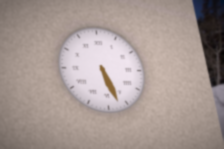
{"hour": 5, "minute": 27}
